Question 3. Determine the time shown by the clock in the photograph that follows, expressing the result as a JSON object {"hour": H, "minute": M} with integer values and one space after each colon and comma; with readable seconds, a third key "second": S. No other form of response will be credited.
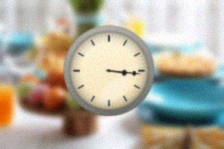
{"hour": 3, "minute": 16}
